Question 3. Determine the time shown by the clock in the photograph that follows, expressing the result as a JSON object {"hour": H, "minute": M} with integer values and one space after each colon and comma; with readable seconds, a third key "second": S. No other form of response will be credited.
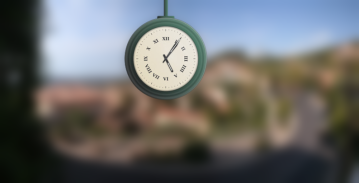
{"hour": 5, "minute": 6}
